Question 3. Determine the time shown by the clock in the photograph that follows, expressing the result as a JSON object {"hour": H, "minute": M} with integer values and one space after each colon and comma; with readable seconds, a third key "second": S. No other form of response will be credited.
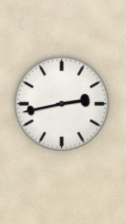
{"hour": 2, "minute": 43}
